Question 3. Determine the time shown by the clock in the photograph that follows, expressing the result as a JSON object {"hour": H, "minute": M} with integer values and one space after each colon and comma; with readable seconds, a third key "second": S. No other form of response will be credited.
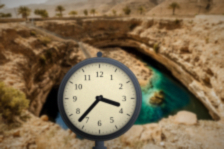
{"hour": 3, "minute": 37}
